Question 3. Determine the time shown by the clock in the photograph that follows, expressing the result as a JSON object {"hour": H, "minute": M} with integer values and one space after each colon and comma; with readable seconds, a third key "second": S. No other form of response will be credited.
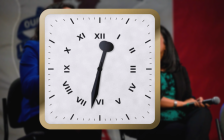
{"hour": 12, "minute": 32}
